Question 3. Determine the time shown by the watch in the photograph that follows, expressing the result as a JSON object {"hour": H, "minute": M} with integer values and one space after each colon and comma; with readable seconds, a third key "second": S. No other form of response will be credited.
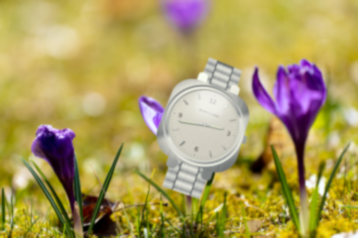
{"hour": 2, "minute": 43}
